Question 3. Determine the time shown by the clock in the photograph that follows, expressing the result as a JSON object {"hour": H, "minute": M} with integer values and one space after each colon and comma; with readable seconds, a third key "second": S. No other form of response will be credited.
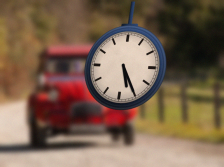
{"hour": 5, "minute": 25}
